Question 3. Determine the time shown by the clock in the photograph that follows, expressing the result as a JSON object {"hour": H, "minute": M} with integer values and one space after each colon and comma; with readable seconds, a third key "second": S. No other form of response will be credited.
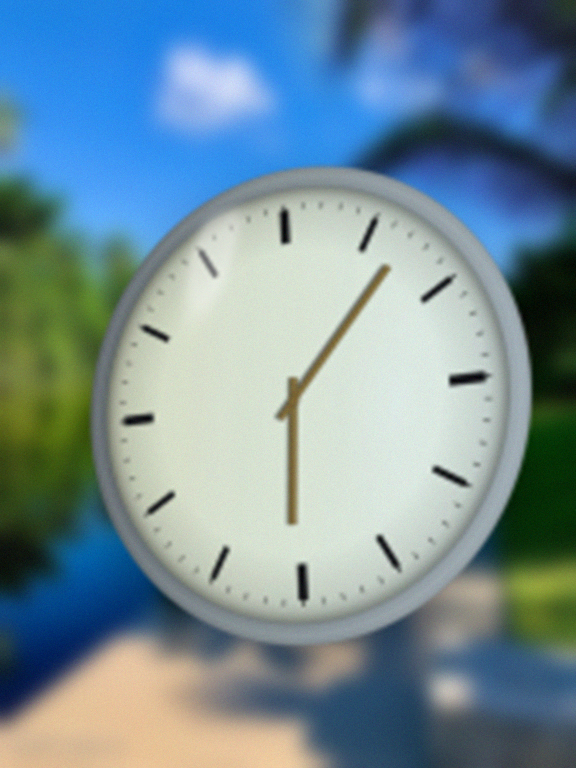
{"hour": 6, "minute": 7}
